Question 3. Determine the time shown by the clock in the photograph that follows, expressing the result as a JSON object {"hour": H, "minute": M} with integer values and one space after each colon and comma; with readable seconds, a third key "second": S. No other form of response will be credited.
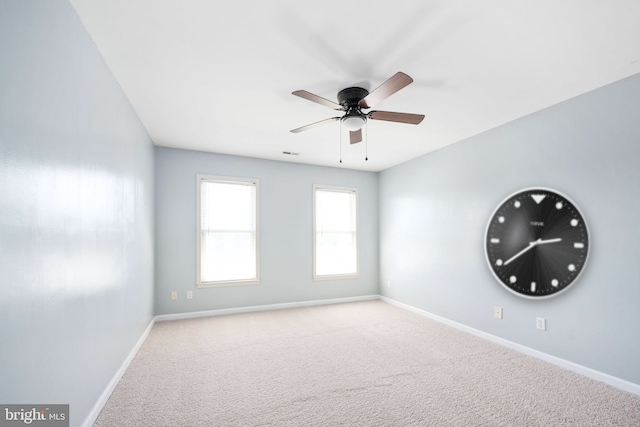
{"hour": 2, "minute": 39}
